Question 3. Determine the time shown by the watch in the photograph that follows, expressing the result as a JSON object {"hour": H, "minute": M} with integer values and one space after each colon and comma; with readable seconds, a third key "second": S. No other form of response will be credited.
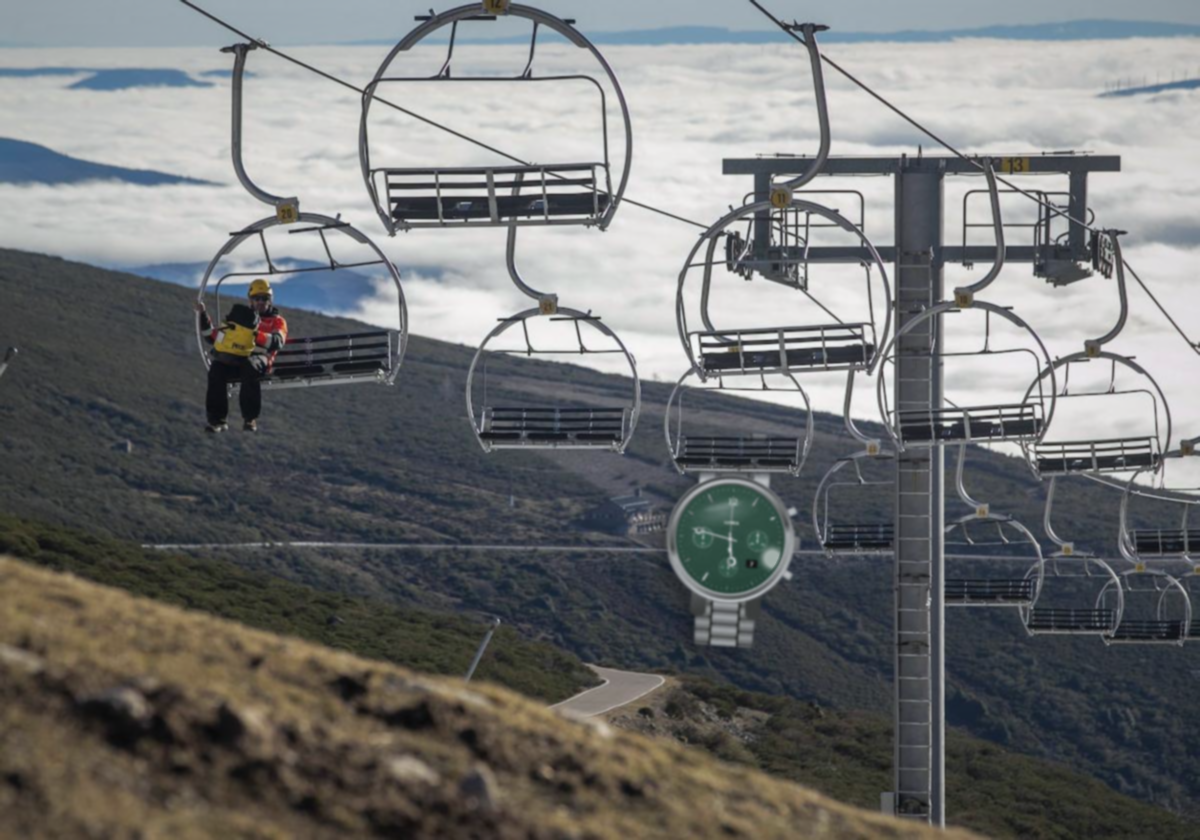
{"hour": 5, "minute": 47}
